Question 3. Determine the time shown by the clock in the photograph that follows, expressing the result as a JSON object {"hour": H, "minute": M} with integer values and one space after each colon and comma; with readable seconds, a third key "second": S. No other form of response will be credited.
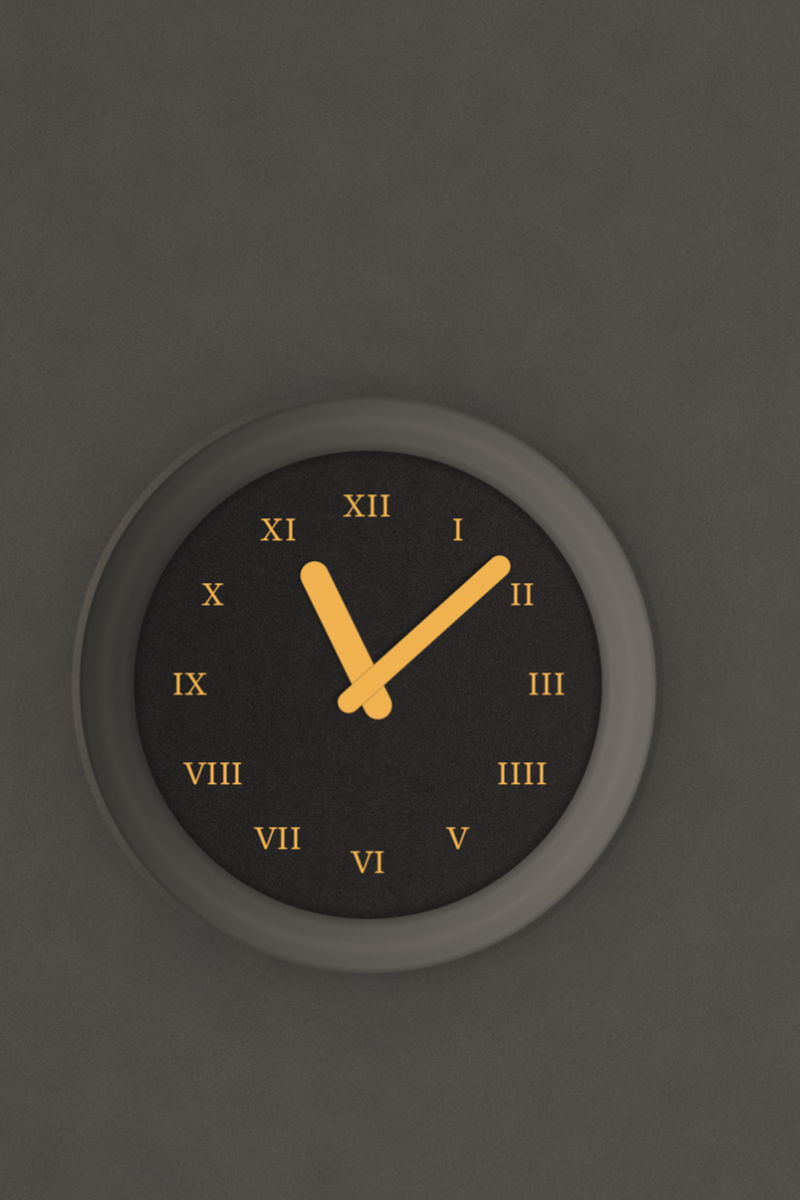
{"hour": 11, "minute": 8}
